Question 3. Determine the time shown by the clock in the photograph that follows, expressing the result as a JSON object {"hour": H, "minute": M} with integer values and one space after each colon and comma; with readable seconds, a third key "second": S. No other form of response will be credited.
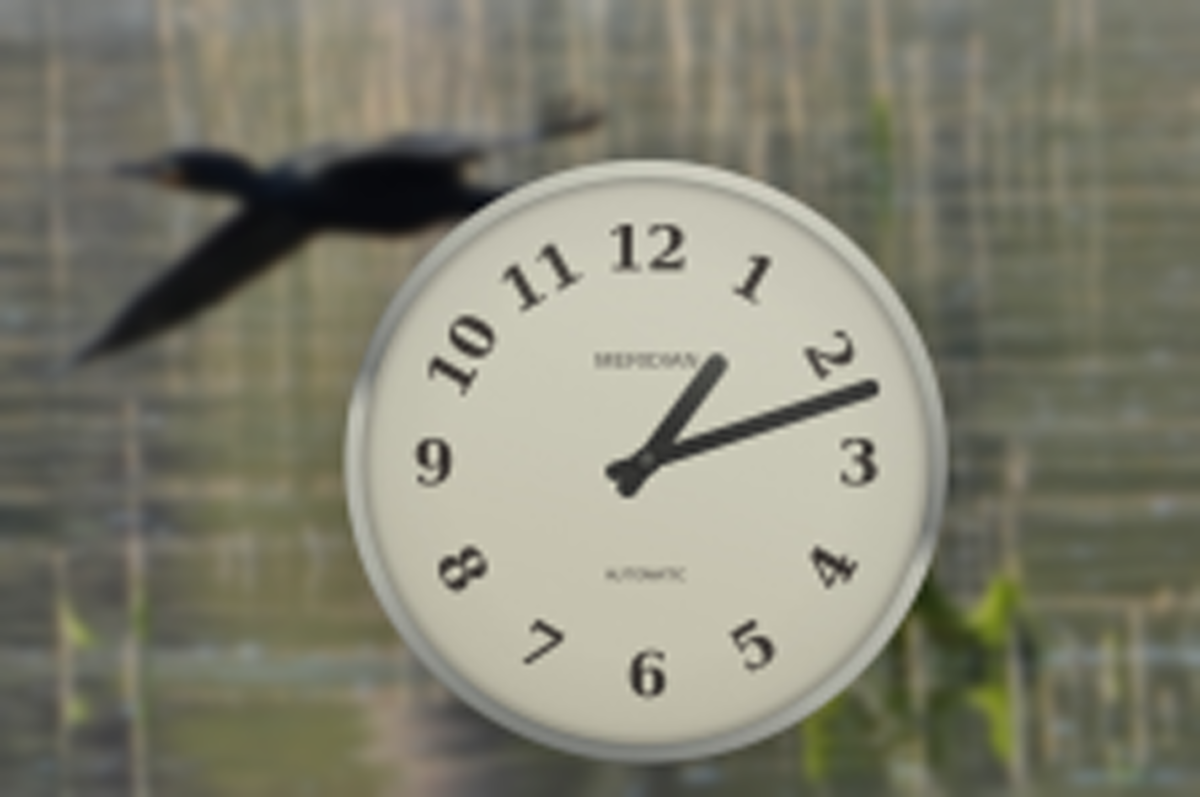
{"hour": 1, "minute": 12}
